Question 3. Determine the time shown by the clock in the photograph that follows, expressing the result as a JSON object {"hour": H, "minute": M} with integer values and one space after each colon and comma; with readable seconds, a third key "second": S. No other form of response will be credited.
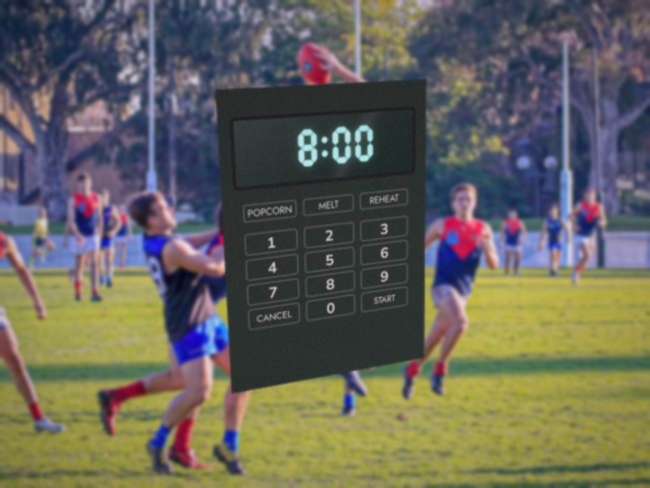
{"hour": 8, "minute": 0}
